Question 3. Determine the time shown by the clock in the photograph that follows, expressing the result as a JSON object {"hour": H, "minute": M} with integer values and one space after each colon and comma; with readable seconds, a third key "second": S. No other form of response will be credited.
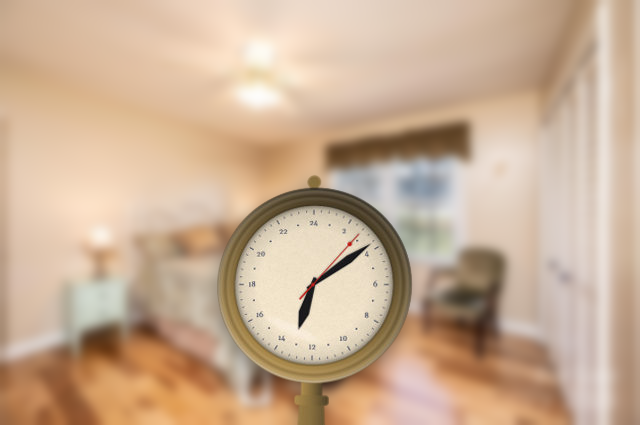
{"hour": 13, "minute": 9, "second": 7}
